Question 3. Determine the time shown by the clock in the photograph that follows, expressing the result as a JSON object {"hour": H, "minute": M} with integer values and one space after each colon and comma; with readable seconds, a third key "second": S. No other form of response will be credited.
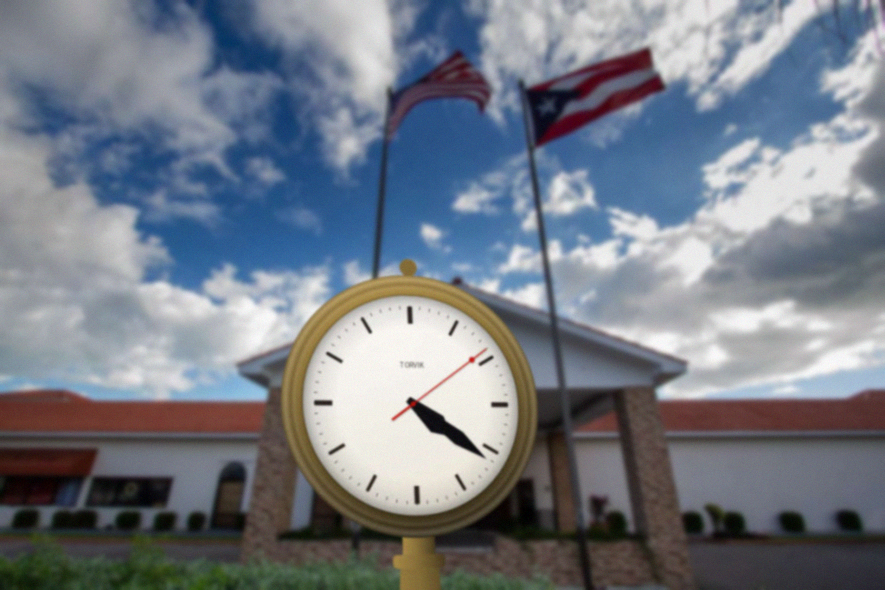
{"hour": 4, "minute": 21, "second": 9}
